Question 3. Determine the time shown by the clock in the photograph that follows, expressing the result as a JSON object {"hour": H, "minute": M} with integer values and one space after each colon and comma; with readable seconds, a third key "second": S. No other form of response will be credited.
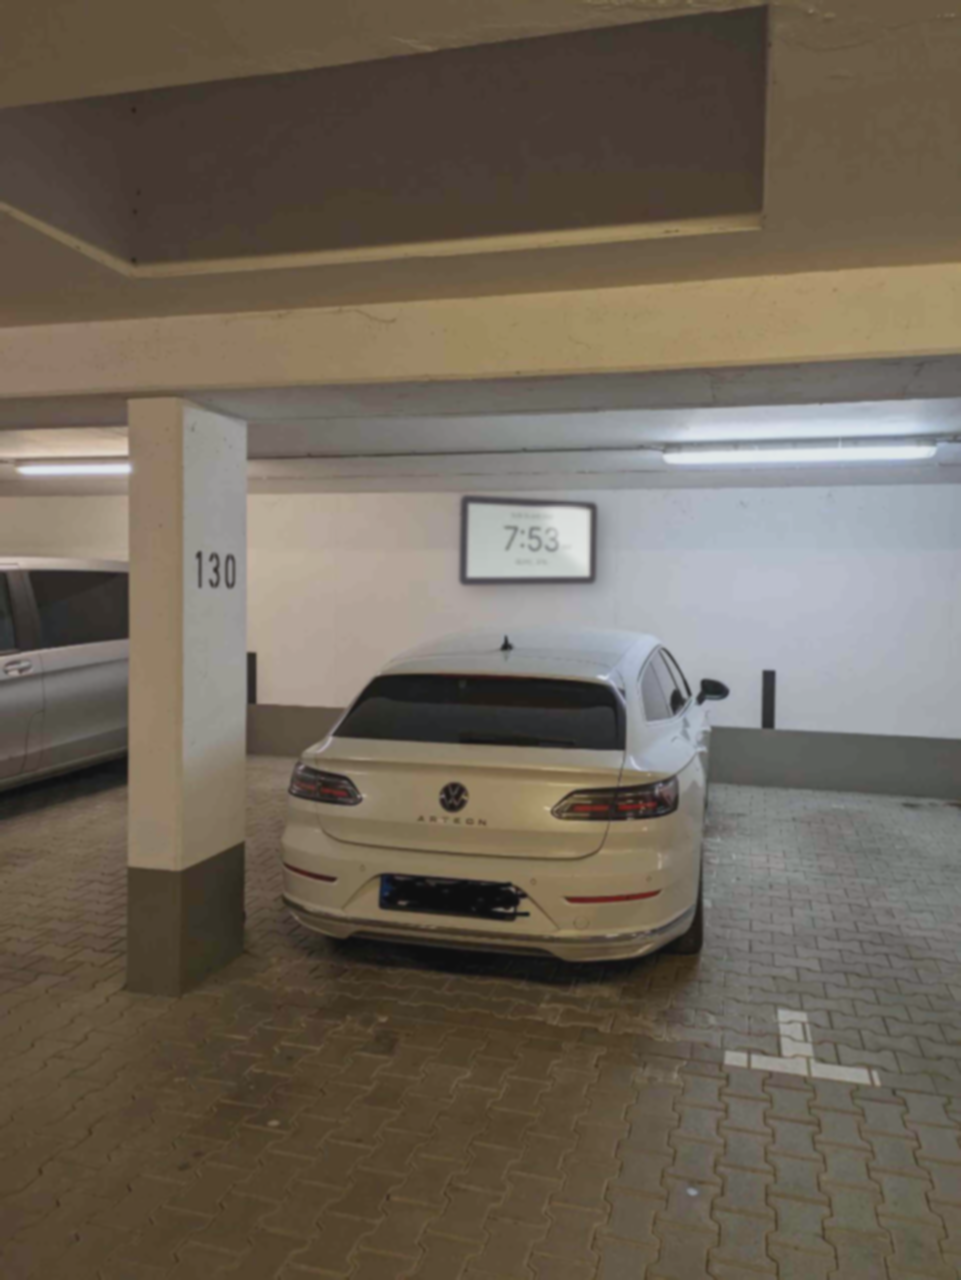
{"hour": 7, "minute": 53}
